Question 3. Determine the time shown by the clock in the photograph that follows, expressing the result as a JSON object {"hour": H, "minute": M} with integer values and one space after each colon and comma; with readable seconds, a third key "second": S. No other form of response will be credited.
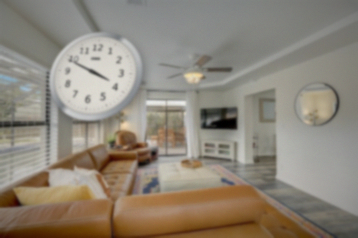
{"hour": 3, "minute": 49}
